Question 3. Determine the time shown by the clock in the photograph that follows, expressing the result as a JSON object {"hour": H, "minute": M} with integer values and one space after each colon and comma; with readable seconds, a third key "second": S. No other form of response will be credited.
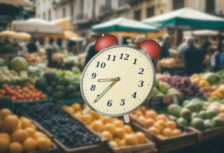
{"hour": 8, "minute": 35}
